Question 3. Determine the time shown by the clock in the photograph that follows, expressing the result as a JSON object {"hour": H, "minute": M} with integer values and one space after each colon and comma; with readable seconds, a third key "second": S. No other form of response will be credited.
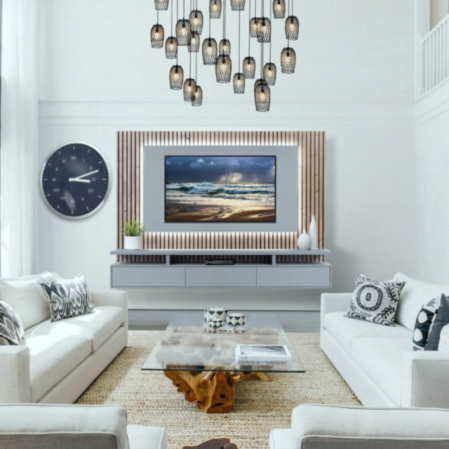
{"hour": 3, "minute": 12}
